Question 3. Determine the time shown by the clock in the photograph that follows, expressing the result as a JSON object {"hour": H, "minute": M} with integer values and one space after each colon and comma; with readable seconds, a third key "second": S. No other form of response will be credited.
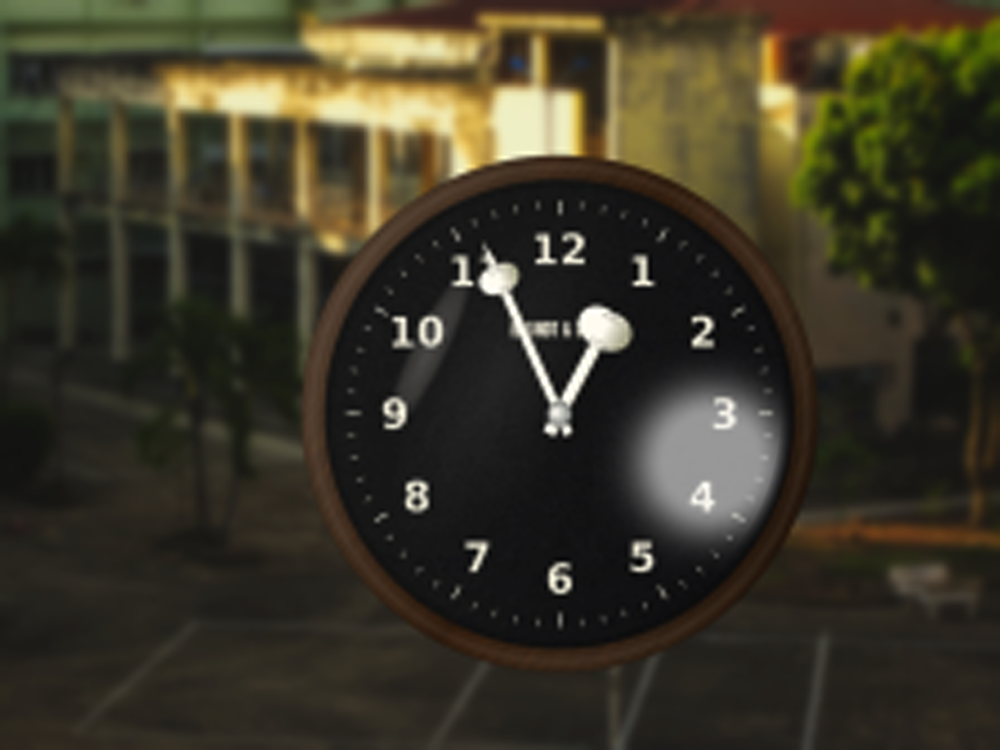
{"hour": 12, "minute": 56}
